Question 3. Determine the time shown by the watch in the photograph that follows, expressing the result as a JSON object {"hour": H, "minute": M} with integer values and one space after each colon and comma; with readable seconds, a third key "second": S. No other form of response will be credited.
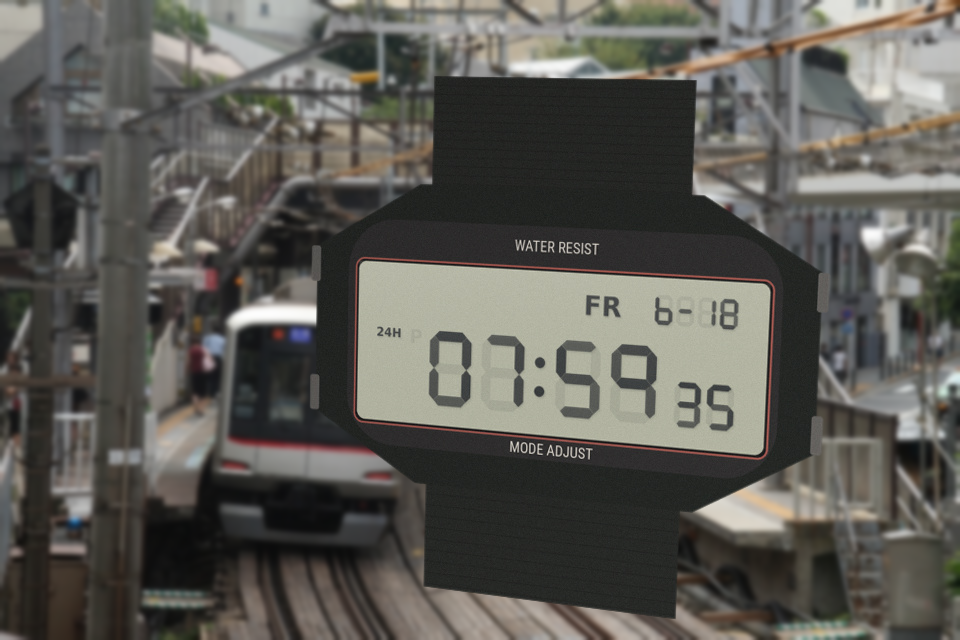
{"hour": 7, "minute": 59, "second": 35}
